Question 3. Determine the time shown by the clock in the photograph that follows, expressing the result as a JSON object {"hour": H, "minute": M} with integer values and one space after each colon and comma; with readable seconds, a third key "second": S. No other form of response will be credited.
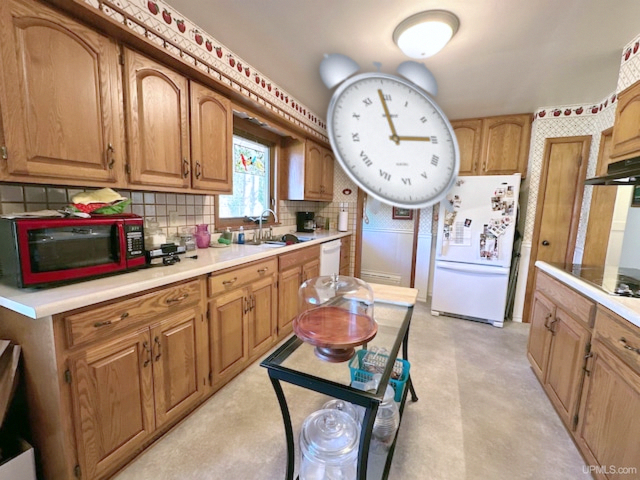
{"hour": 2, "minute": 59}
